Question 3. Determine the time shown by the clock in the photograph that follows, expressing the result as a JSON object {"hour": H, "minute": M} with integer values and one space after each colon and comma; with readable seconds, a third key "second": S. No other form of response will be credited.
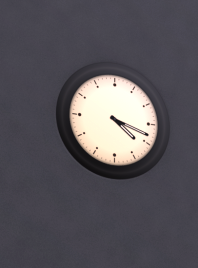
{"hour": 4, "minute": 18}
